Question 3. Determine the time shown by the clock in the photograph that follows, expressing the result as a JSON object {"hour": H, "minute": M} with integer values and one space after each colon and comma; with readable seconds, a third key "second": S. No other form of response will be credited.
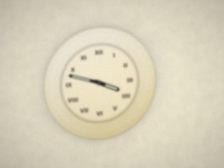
{"hour": 3, "minute": 48}
